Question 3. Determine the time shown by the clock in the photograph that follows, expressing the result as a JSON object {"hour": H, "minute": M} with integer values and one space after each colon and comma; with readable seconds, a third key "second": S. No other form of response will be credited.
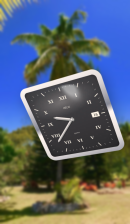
{"hour": 9, "minute": 38}
